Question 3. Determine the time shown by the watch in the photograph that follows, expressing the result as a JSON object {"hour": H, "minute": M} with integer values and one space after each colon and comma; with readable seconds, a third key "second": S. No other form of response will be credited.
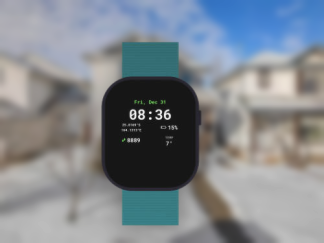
{"hour": 8, "minute": 36}
